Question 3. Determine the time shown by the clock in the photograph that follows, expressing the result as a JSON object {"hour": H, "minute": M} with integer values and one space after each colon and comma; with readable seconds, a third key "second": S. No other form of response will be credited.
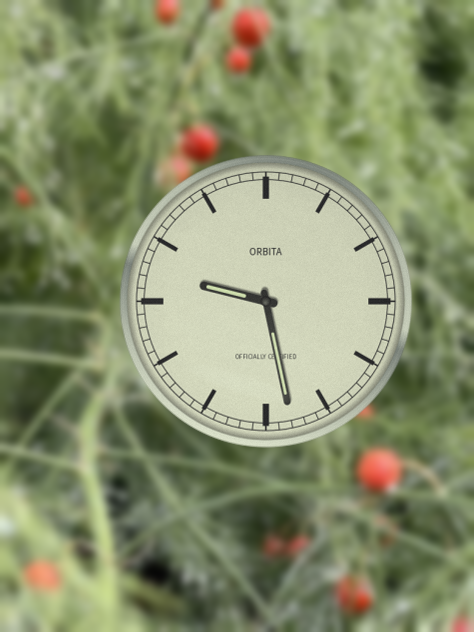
{"hour": 9, "minute": 28}
